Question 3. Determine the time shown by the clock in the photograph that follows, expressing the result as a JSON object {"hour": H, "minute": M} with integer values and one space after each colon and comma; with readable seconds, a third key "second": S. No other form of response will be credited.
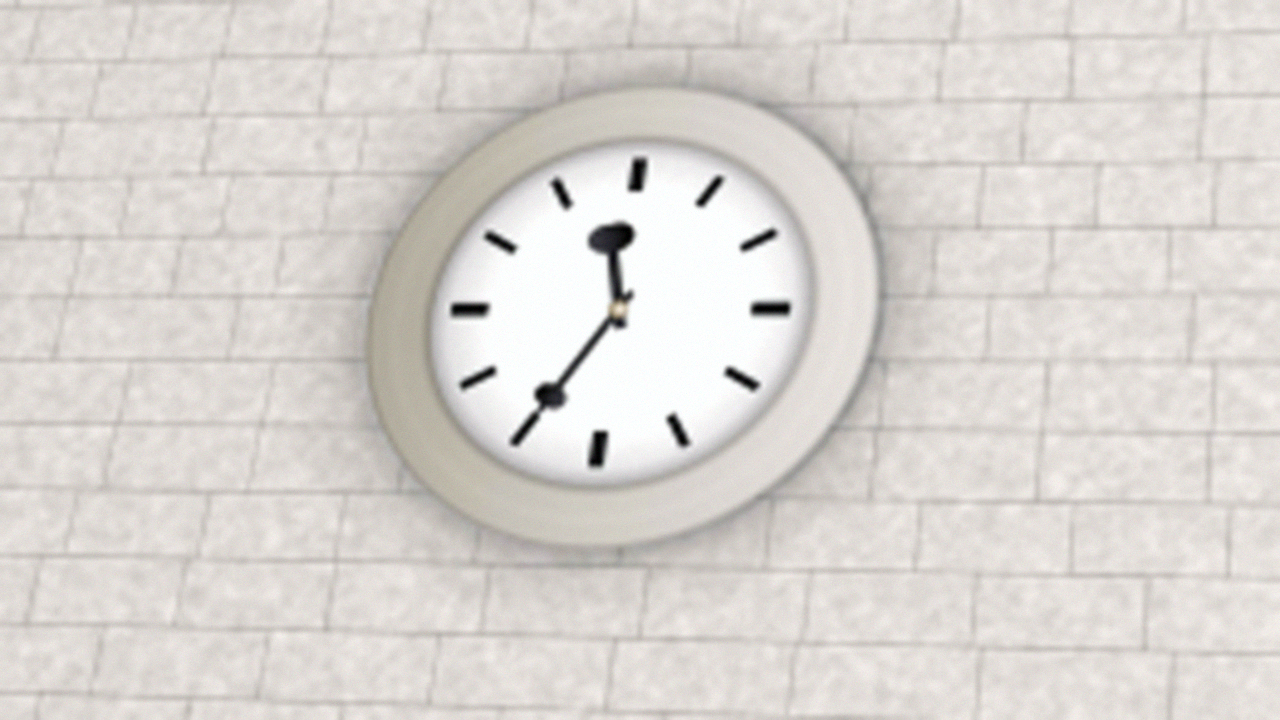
{"hour": 11, "minute": 35}
